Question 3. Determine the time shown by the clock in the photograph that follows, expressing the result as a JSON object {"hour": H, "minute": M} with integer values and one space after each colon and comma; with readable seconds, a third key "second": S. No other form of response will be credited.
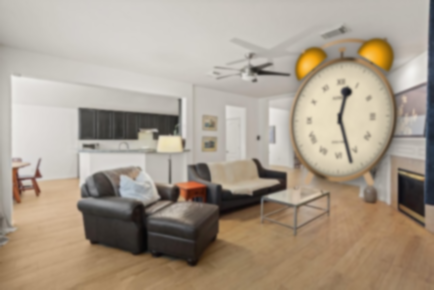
{"hour": 12, "minute": 27}
